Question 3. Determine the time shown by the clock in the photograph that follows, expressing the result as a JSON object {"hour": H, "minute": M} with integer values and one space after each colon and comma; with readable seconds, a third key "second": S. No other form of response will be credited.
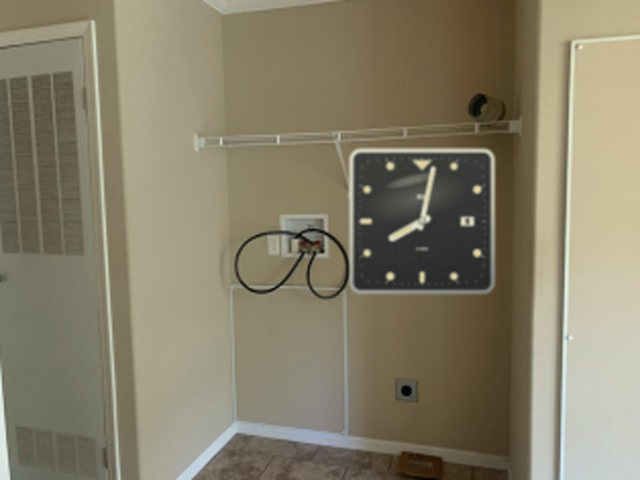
{"hour": 8, "minute": 2}
